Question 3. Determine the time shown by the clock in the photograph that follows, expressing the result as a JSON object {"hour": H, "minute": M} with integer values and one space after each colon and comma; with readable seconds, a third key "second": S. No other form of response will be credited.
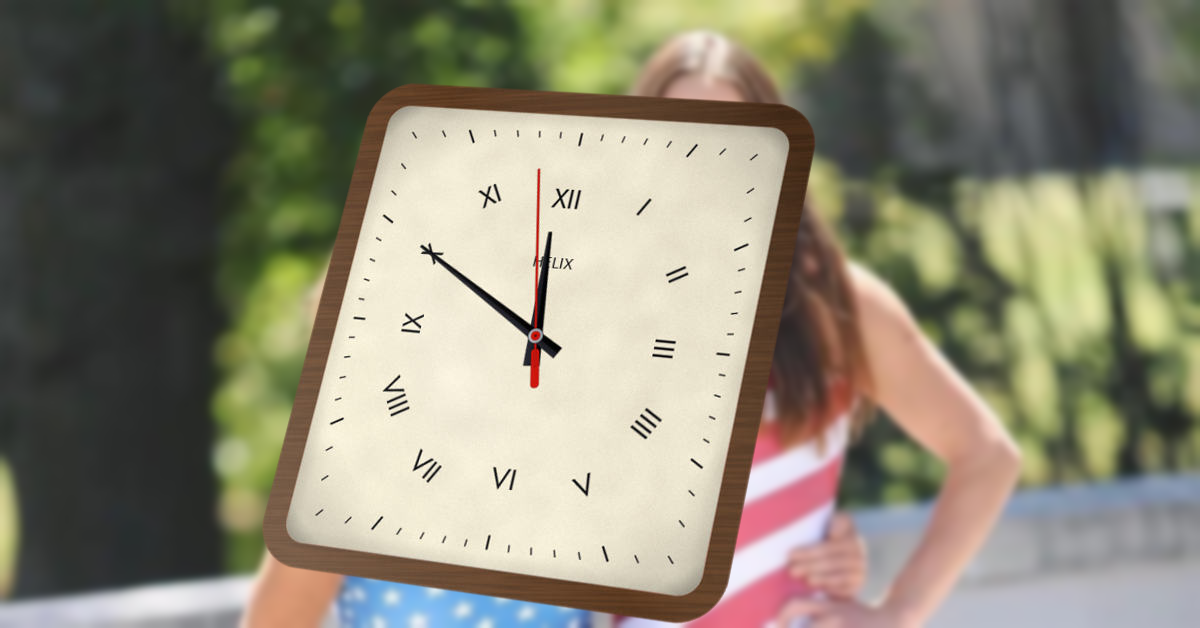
{"hour": 11, "minute": 49, "second": 58}
